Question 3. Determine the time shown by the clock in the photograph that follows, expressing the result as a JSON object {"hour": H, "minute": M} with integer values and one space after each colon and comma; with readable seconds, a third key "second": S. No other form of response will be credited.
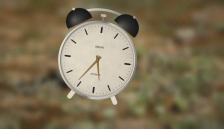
{"hour": 5, "minute": 36}
